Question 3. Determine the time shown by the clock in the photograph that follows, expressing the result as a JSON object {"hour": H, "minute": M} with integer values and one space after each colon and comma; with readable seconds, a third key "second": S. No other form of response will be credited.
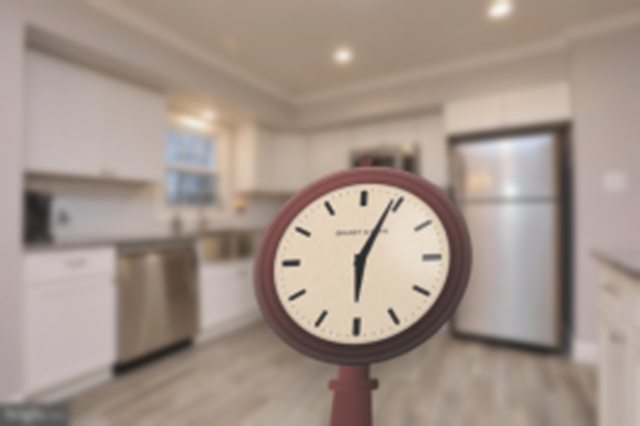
{"hour": 6, "minute": 4}
